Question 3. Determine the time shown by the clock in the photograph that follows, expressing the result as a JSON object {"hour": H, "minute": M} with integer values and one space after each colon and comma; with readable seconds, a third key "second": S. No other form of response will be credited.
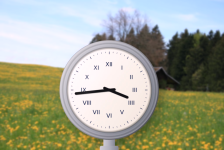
{"hour": 3, "minute": 44}
